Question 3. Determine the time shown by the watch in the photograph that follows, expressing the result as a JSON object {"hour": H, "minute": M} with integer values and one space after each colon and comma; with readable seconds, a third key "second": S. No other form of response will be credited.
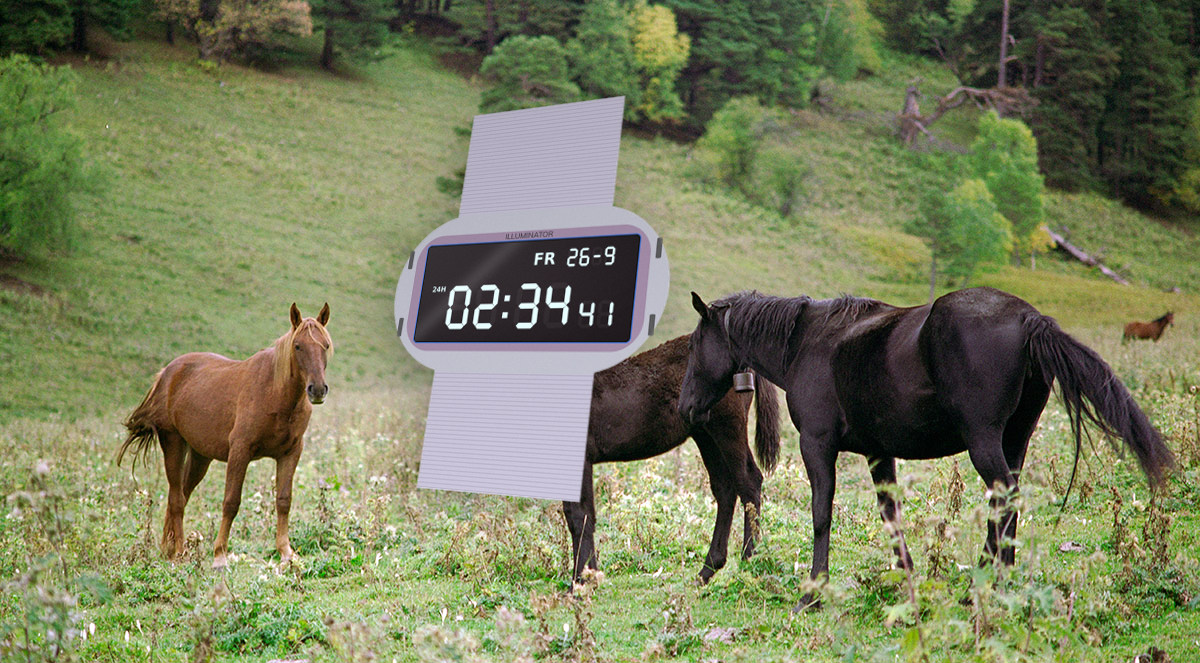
{"hour": 2, "minute": 34, "second": 41}
